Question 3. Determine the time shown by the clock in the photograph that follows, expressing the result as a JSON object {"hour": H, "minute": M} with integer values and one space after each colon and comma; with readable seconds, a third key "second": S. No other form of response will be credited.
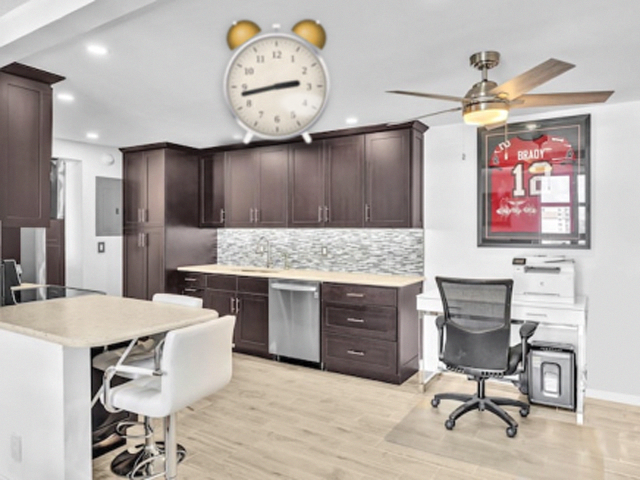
{"hour": 2, "minute": 43}
